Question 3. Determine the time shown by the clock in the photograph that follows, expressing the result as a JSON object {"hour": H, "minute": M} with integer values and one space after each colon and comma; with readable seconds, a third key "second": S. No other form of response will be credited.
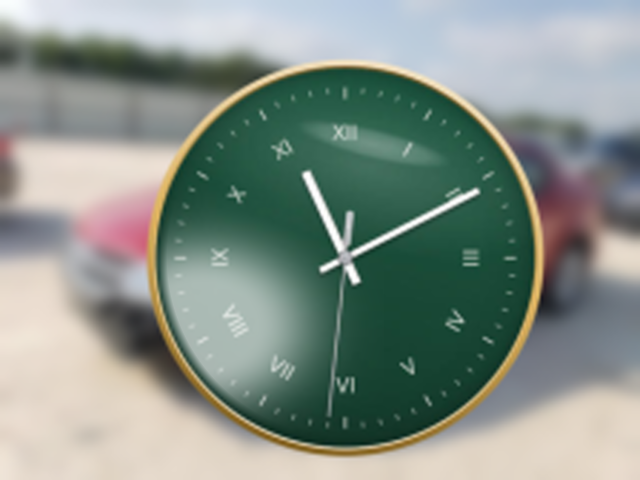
{"hour": 11, "minute": 10, "second": 31}
